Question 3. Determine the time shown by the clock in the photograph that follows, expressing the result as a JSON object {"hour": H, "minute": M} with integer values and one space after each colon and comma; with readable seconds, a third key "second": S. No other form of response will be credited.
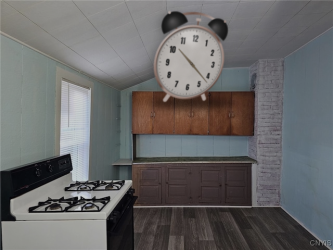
{"hour": 10, "minute": 22}
